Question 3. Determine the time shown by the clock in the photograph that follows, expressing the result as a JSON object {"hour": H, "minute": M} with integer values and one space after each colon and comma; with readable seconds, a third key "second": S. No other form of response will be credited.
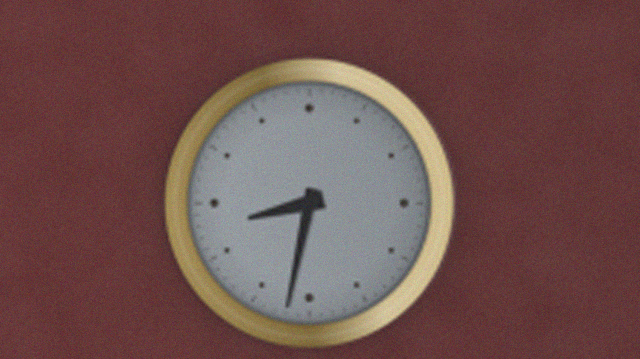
{"hour": 8, "minute": 32}
